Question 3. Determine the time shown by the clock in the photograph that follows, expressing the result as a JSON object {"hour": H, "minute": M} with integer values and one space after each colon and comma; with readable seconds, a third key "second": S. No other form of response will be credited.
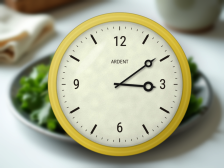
{"hour": 3, "minute": 9}
